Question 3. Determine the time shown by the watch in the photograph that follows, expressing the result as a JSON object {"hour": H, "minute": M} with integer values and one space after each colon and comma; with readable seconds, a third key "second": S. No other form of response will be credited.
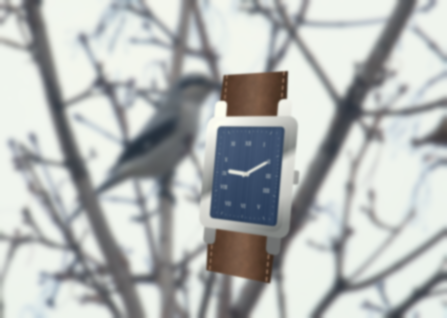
{"hour": 9, "minute": 10}
